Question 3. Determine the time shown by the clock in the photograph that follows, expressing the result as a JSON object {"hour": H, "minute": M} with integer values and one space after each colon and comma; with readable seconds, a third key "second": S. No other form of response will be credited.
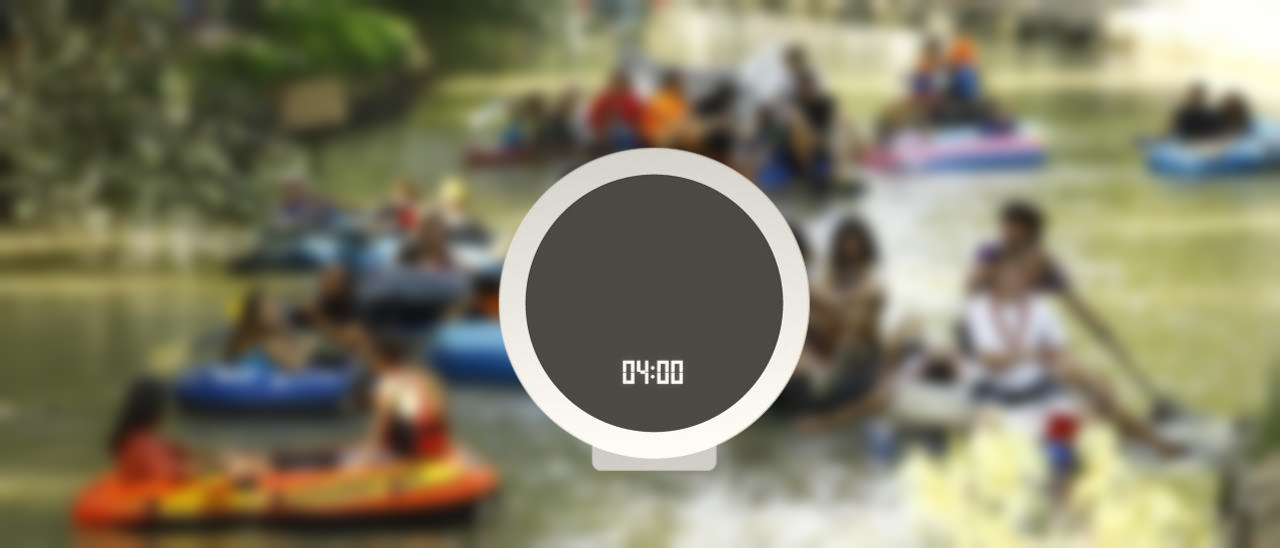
{"hour": 4, "minute": 0}
